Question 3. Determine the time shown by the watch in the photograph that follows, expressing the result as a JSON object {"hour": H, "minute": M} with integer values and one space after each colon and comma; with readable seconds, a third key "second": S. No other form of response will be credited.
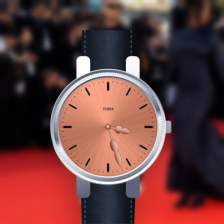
{"hour": 3, "minute": 27}
